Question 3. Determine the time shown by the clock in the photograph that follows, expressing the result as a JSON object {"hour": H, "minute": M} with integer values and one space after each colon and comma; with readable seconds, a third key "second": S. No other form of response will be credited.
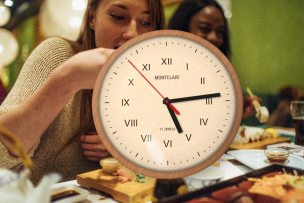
{"hour": 5, "minute": 13, "second": 53}
